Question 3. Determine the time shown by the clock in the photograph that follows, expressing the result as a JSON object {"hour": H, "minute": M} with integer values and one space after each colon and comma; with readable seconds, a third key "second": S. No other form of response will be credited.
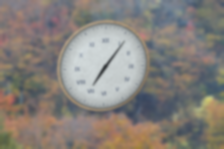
{"hour": 7, "minute": 6}
